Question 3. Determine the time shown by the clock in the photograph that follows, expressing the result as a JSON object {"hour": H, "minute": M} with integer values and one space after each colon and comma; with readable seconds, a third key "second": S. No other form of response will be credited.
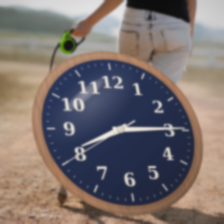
{"hour": 8, "minute": 14, "second": 40}
